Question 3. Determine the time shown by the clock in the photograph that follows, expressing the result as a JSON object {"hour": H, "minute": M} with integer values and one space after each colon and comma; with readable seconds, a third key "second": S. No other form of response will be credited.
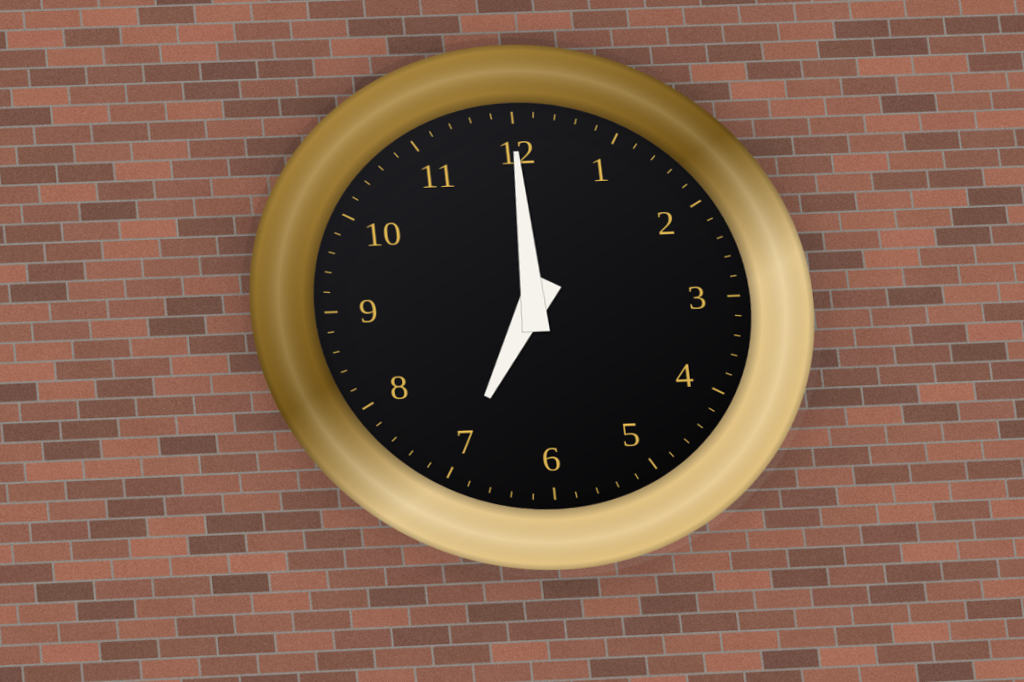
{"hour": 7, "minute": 0}
